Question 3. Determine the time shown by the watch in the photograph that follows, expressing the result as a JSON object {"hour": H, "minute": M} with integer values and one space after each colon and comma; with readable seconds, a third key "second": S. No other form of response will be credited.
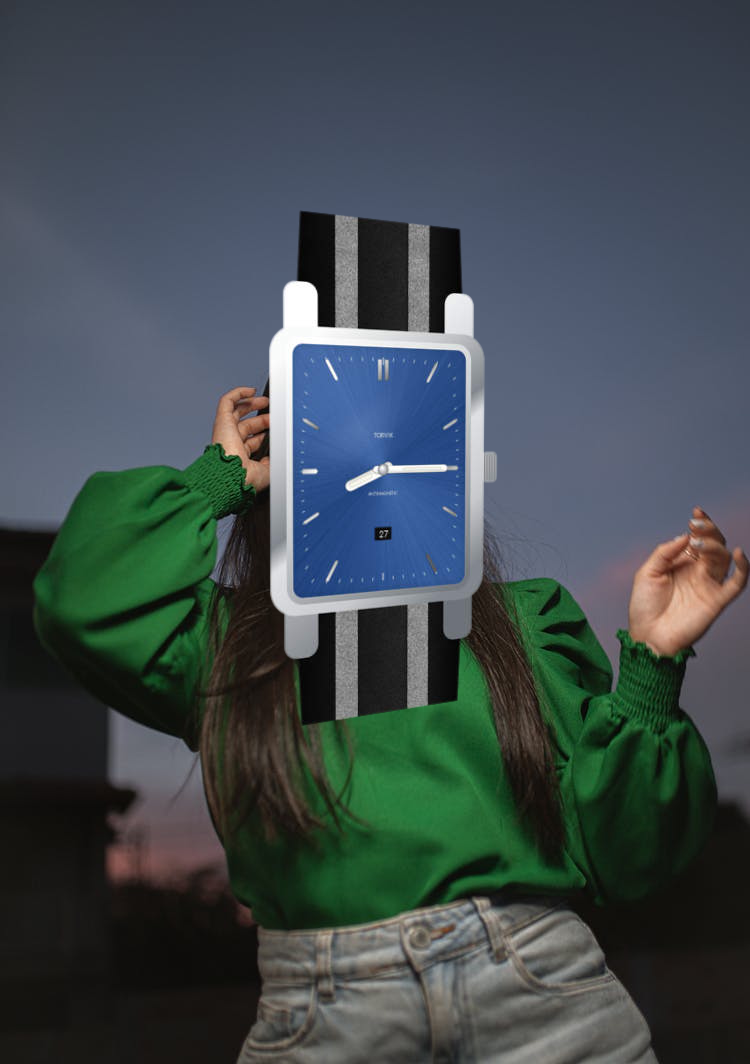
{"hour": 8, "minute": 15}
